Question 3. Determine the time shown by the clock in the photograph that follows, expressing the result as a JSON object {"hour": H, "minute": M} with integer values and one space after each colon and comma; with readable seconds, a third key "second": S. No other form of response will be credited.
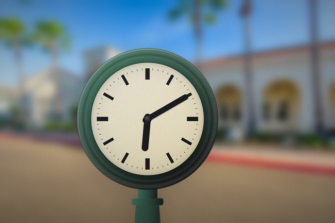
{"hour": 6, "minute": 10}
